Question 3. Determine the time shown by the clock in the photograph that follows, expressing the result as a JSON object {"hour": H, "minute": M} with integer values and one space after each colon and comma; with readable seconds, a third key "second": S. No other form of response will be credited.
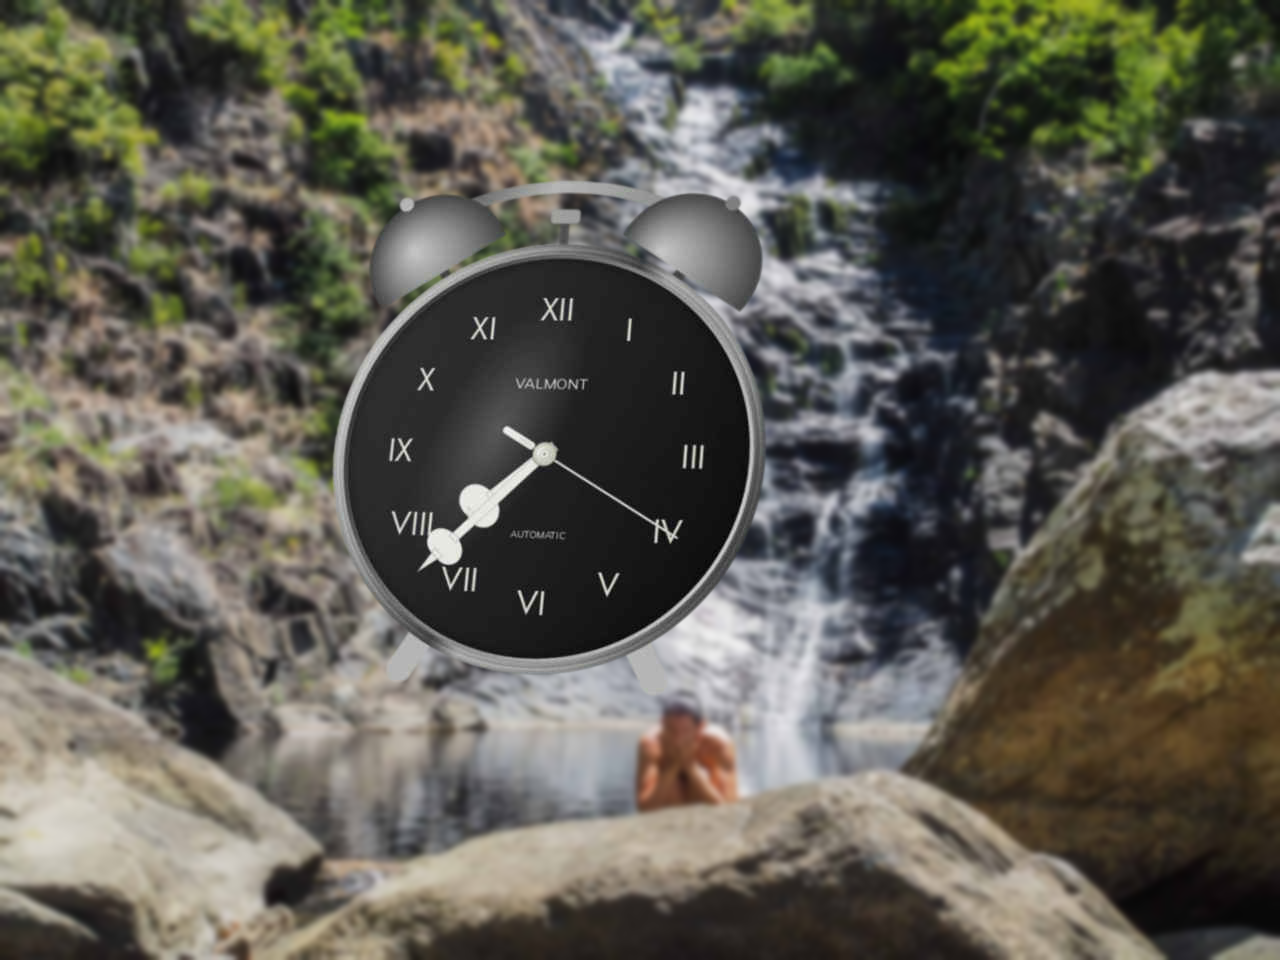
{"hour": 7, "minute": 37, "second": 20}
